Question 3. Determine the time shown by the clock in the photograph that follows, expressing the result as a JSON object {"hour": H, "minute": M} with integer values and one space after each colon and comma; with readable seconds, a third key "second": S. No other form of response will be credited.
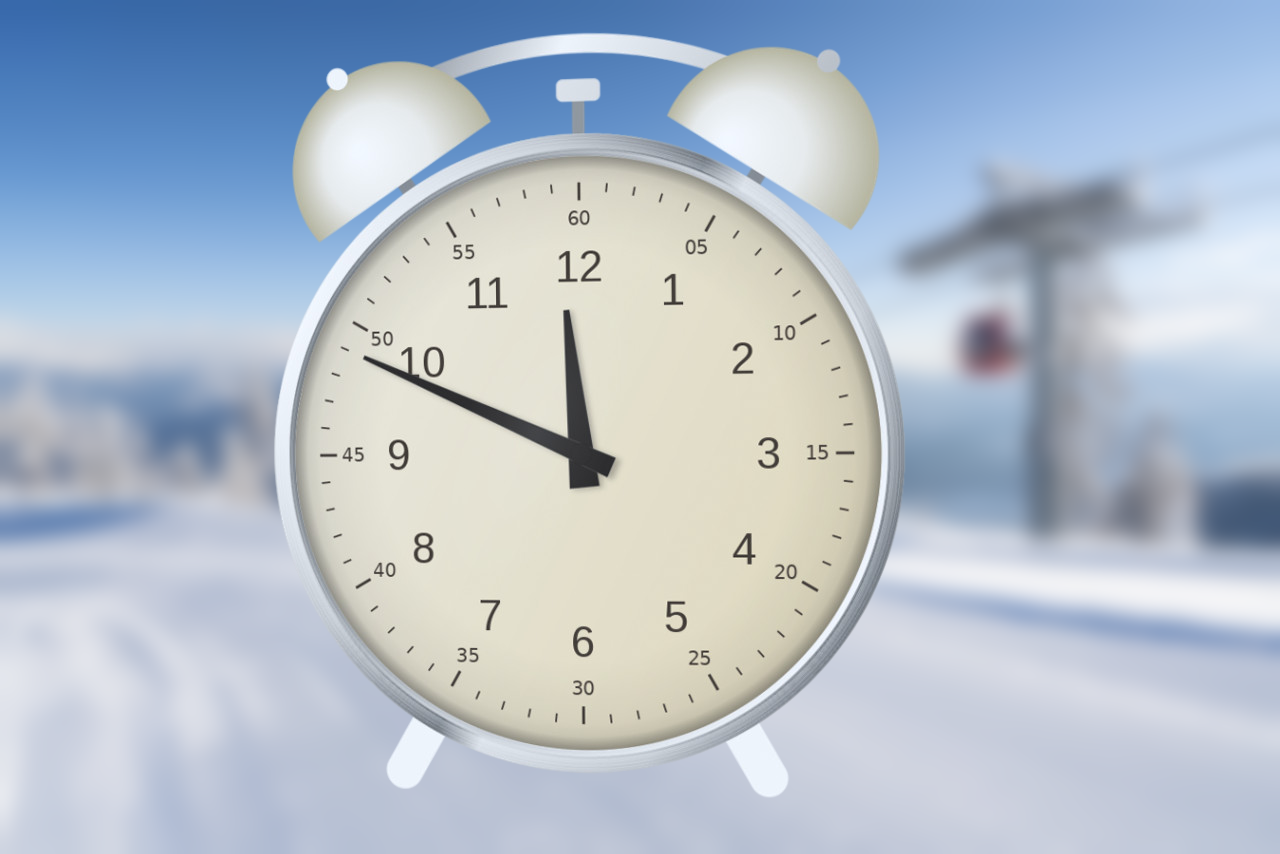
{"hour": 11, "minute": 49}
